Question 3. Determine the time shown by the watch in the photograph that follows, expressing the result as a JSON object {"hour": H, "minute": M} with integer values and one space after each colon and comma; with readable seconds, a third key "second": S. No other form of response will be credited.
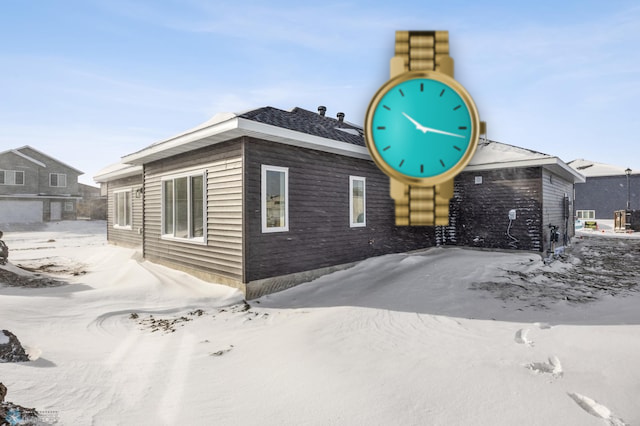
{"hour": 10, "minute": 17}
